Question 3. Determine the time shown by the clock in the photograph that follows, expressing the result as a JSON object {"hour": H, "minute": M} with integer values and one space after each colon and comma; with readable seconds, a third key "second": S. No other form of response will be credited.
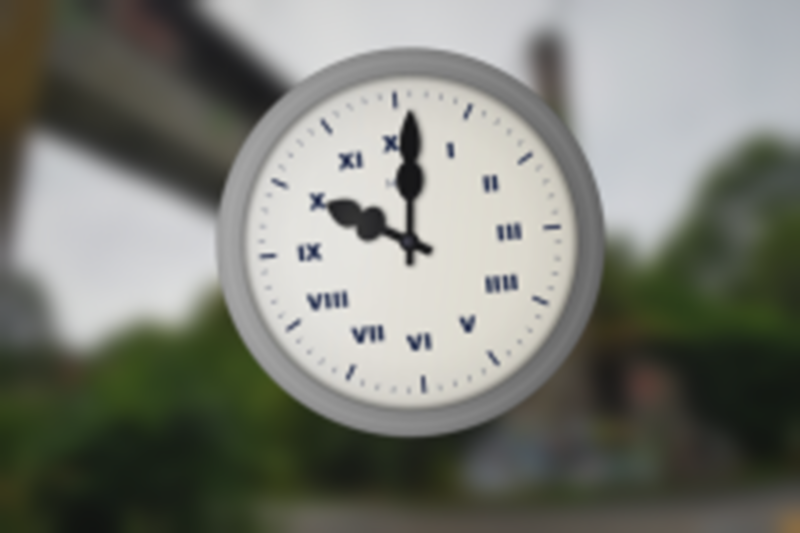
{"hour": 10, "minute": 1}
